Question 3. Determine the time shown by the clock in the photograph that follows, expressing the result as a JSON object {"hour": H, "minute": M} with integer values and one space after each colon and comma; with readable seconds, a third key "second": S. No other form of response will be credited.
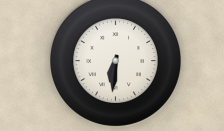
{"hour": 6, "minute": 31}
